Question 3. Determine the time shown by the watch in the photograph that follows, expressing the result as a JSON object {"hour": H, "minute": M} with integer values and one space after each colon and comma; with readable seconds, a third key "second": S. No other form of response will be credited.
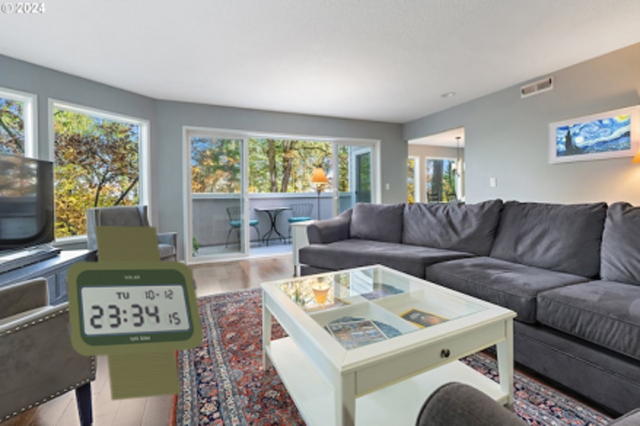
{"hour": 23, "minute": 34, "second": 15}
